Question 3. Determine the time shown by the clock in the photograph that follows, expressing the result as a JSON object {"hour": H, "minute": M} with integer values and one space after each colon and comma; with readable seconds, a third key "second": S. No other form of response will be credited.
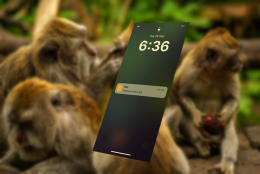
{"hour": 6, "minute": 36}
